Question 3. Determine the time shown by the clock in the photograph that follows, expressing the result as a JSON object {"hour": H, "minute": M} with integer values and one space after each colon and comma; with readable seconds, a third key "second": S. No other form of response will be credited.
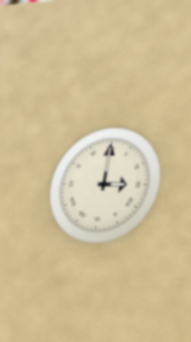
{"hour": 3, "minute": 0}
